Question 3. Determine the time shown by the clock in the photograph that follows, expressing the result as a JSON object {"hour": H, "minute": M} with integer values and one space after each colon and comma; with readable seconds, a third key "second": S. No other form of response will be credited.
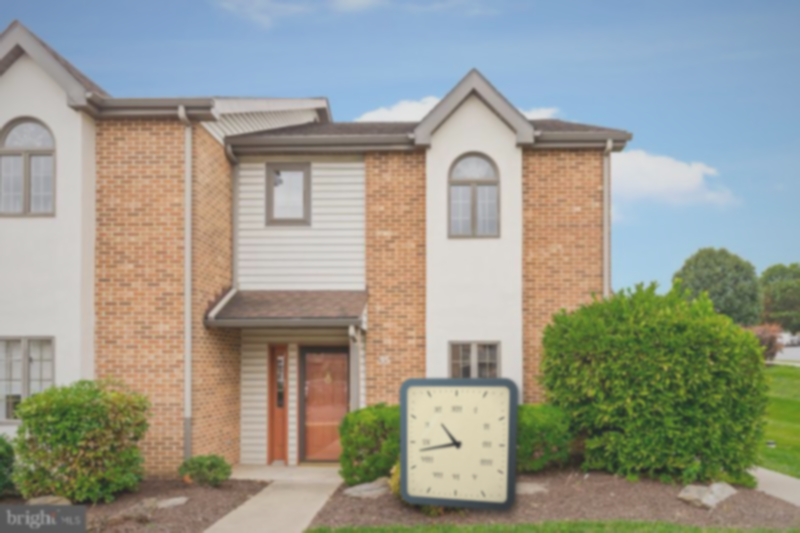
{"hour": 10, "minute": 43}
